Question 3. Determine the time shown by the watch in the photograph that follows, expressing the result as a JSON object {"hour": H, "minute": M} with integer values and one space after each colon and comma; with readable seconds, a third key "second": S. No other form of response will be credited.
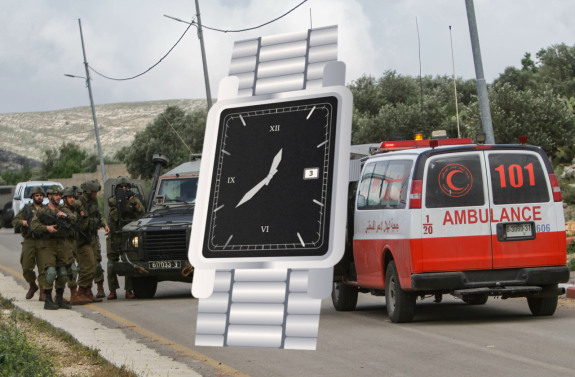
{"hour": 12, "minute": 38}
